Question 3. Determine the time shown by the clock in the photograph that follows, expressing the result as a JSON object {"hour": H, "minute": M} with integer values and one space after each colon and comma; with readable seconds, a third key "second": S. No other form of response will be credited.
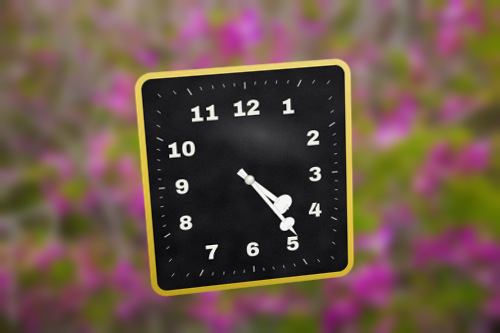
{"hour": 4, "minute": 24}
